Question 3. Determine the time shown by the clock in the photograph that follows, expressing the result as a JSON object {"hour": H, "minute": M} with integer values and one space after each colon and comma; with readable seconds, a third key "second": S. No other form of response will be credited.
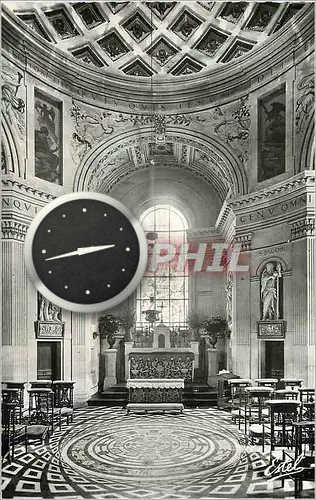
{"hour": 2, "minute": 43}
